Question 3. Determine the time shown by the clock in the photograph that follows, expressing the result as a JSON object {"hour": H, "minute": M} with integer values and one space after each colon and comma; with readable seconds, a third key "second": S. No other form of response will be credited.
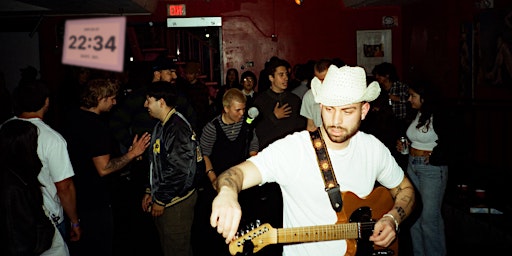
{"hour": 22, "minute": 34}
